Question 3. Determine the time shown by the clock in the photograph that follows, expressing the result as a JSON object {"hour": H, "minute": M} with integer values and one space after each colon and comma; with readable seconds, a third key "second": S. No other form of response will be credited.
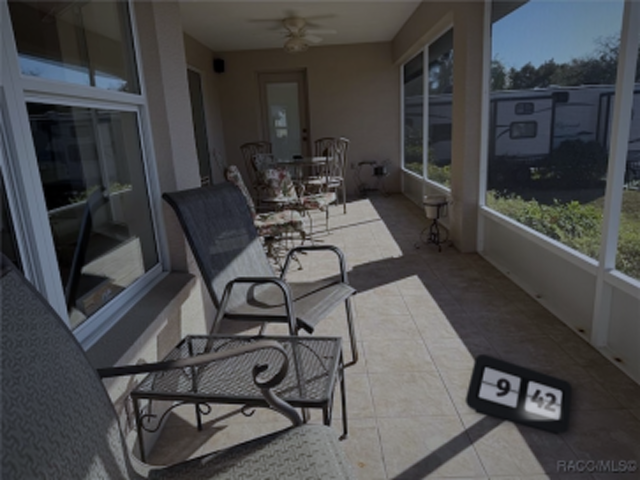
{"hour": 9, "minute": 42}
